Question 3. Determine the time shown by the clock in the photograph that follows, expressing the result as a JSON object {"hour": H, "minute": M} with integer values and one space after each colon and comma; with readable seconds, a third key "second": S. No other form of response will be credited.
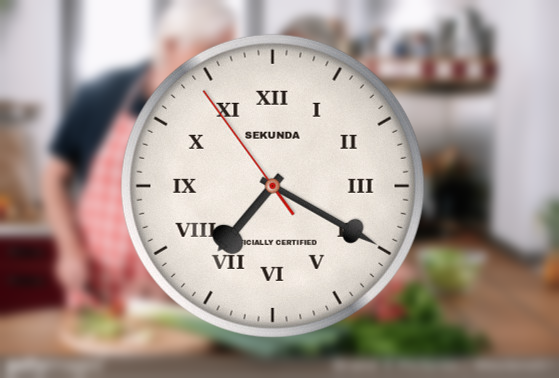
{"hour": 7, "minute": 19, "second": 54}
